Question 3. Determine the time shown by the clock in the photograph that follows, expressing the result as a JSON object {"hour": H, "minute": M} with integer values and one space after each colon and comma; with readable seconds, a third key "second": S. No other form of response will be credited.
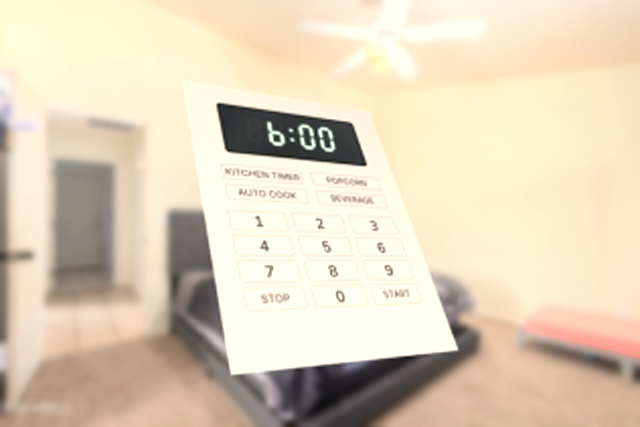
{"hour": 6, "minute": 0}
